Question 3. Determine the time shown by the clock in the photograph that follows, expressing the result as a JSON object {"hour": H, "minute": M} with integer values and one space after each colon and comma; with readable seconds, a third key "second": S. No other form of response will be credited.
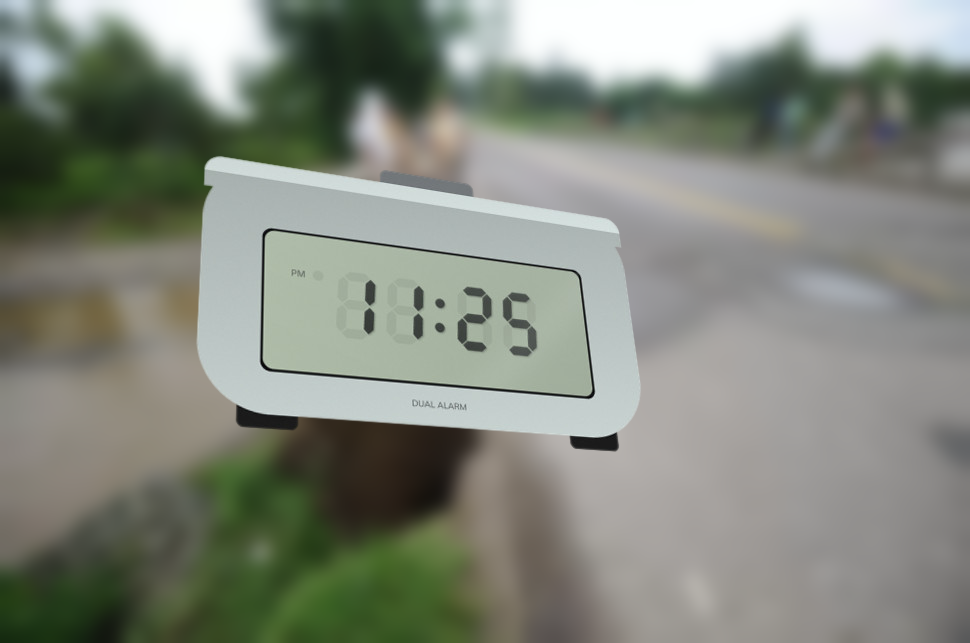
{"hour": 11, "minute": 25}
